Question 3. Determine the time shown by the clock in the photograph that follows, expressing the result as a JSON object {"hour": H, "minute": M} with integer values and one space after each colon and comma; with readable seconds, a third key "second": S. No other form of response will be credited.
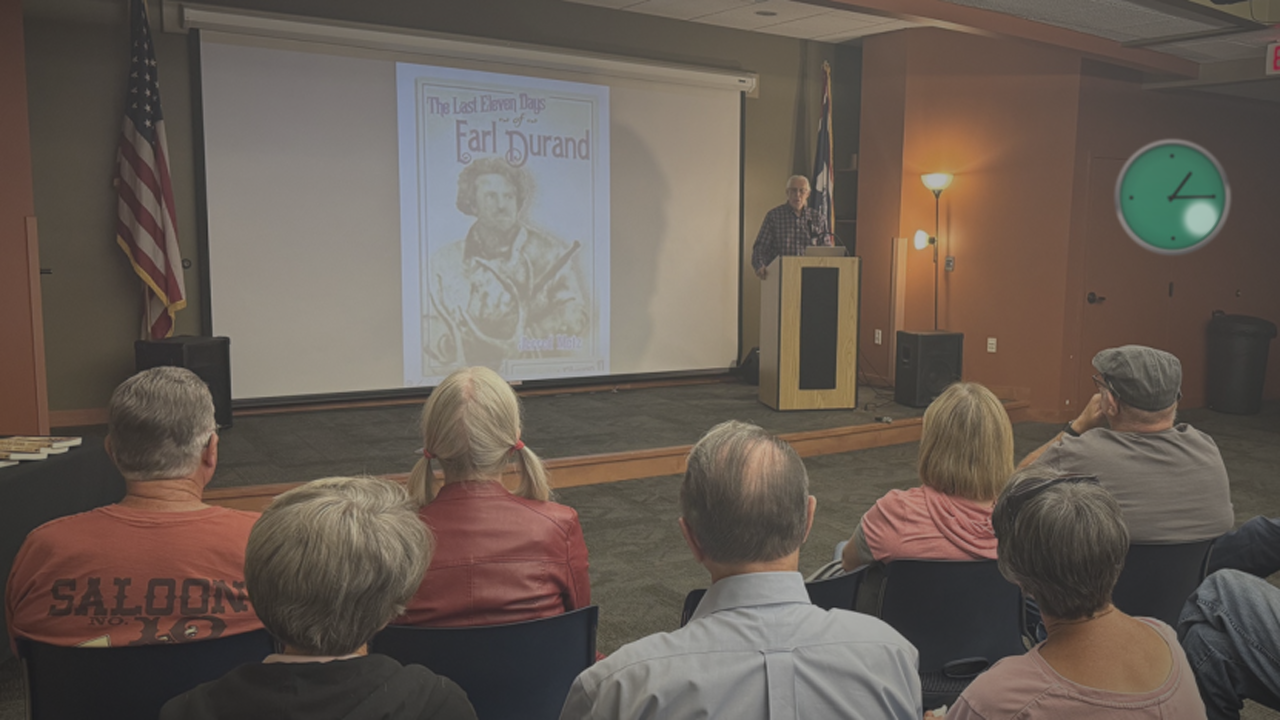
{"hour": 1, "minute": 15}
